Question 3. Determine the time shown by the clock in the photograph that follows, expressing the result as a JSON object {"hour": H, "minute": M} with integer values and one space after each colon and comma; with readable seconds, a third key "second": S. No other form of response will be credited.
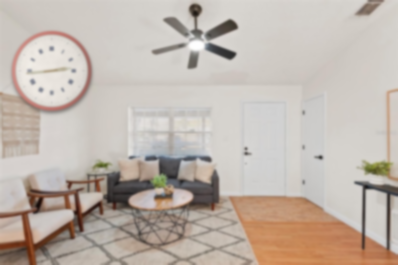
{"hour": 2, "minute": 44}
